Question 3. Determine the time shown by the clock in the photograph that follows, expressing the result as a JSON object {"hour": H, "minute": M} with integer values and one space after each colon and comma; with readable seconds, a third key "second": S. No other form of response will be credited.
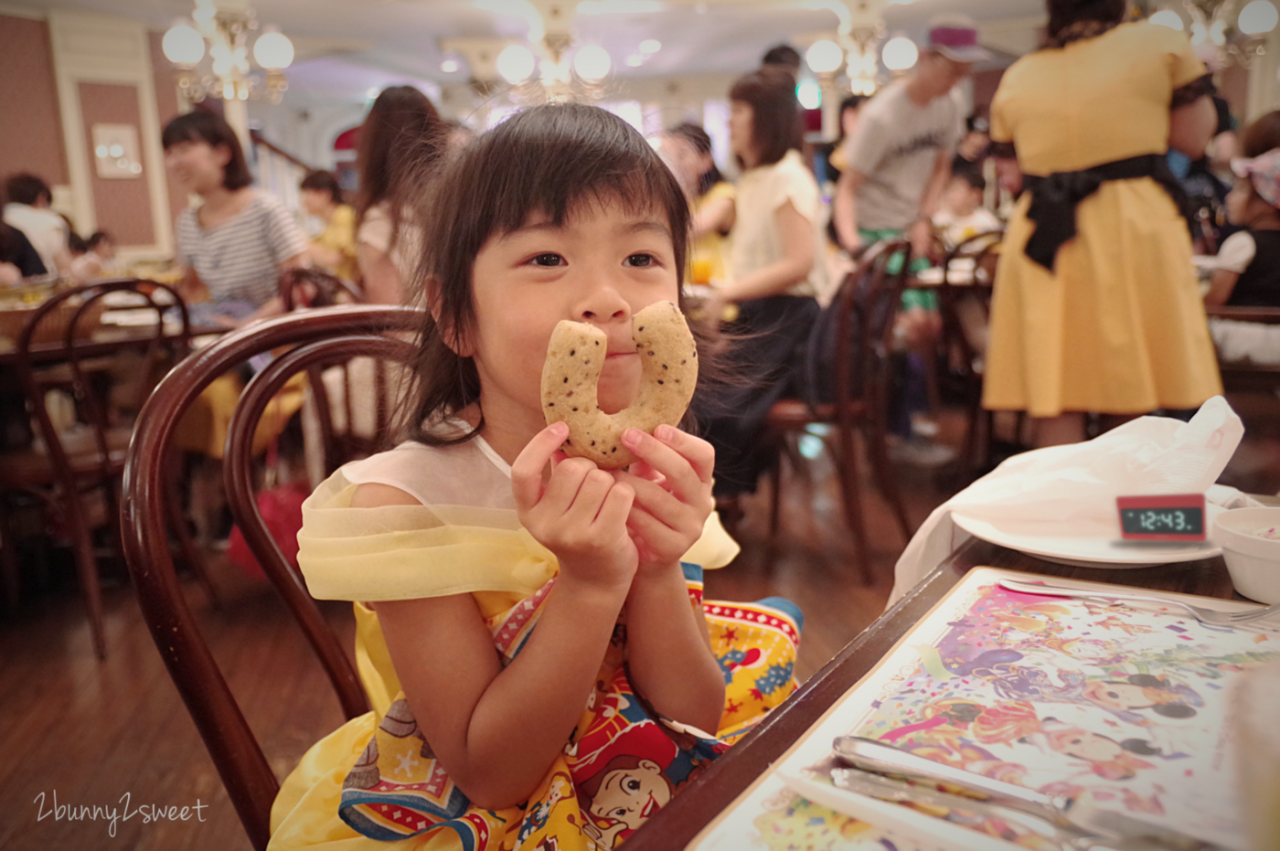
{"hour": 12, "minute": 43}
